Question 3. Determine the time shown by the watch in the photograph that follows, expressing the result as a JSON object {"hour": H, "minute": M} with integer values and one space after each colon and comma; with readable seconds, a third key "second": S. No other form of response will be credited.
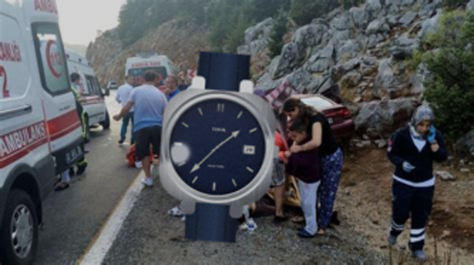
{"hour": 1, "minute": 37}
